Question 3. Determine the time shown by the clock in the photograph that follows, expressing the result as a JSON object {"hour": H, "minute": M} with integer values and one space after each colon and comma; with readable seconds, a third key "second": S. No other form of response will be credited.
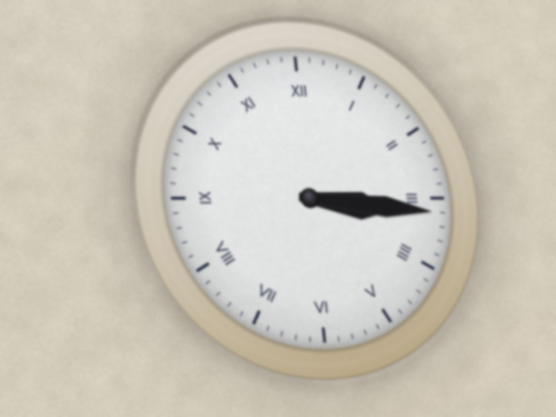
{"hour": 3, "minute": 16}
